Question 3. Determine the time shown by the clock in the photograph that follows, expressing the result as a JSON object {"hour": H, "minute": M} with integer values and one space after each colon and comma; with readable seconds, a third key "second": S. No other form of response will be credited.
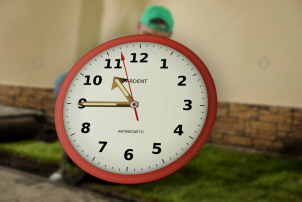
{"hour": 10, "minute": 44, "second": 57}
